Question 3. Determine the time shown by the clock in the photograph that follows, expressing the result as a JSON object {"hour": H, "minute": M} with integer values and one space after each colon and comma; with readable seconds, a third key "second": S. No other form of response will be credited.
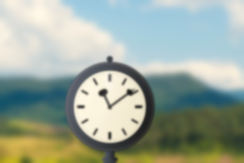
{"hour": 11, "minute": 9}
